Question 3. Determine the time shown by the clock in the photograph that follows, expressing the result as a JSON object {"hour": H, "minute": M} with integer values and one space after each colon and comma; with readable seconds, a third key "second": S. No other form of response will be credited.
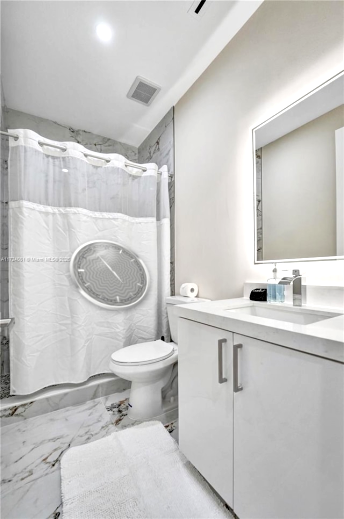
{"hour": 4, "minute": 55}
